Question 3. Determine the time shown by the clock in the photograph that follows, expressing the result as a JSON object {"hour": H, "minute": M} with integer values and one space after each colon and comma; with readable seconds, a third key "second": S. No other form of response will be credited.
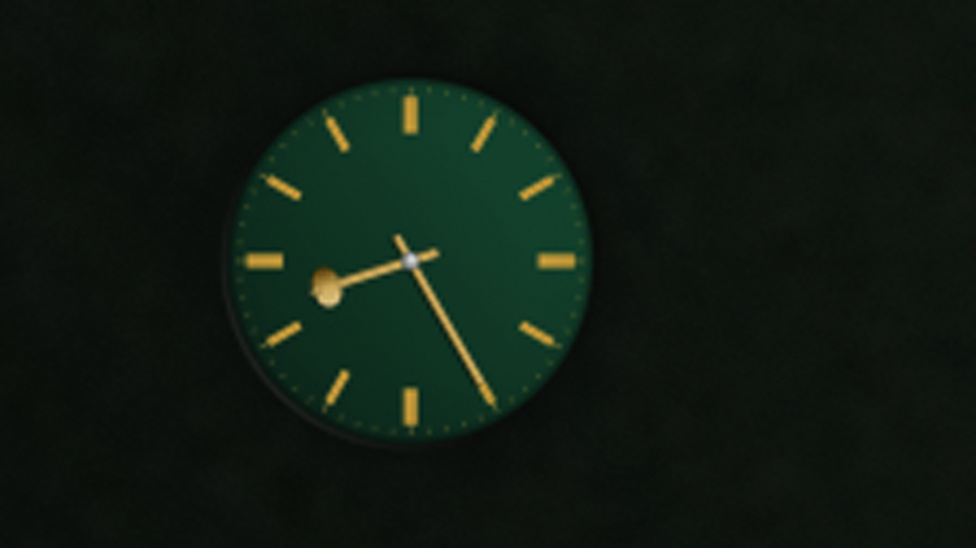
{"hour": 8, "minute": 25}
